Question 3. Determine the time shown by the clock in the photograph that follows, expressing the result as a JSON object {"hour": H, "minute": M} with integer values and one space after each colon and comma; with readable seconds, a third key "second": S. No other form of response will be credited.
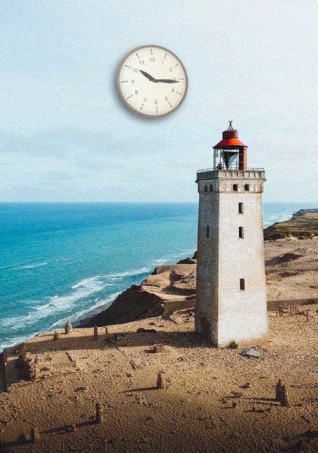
{"hour": 10, "minute": 16}
